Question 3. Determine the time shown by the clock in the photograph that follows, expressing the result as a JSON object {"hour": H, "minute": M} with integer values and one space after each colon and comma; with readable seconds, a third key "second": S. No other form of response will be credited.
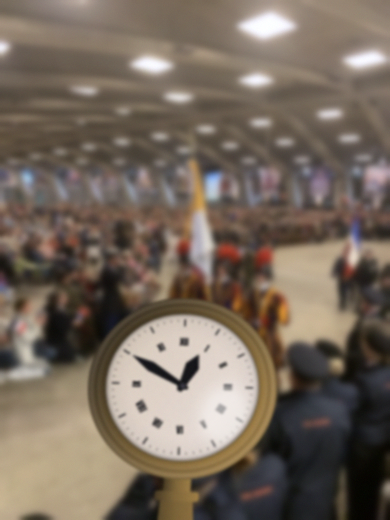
{"hour": 12, "minute": 50}
